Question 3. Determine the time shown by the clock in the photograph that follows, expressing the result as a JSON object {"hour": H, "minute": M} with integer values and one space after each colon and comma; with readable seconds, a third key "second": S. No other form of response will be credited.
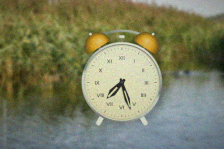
{"hour": 7, "minute": 27}
